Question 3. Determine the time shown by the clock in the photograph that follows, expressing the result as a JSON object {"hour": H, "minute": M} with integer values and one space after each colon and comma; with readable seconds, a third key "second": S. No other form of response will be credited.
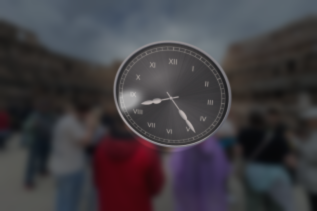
{"hour": 8, "minute": 24}
